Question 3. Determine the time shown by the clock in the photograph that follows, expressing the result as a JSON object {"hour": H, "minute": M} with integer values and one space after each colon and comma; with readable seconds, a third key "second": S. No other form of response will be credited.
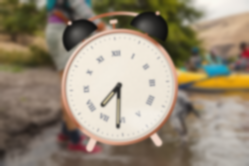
{"hour": 7, "minute": 31}
